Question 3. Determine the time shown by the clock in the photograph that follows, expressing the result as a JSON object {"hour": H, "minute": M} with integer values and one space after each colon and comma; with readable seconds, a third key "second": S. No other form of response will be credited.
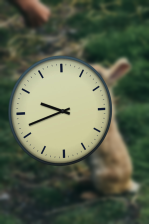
{"hour": 9, "minute": 42}
